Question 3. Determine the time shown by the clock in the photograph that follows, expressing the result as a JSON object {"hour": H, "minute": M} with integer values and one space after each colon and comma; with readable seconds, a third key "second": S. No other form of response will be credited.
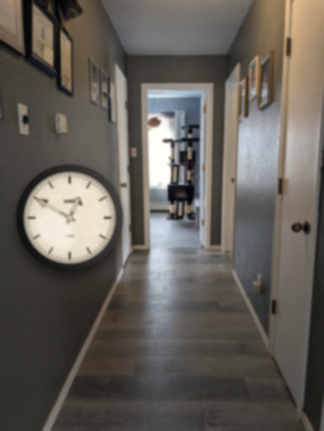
{"hour": 12, "minute": 50}
